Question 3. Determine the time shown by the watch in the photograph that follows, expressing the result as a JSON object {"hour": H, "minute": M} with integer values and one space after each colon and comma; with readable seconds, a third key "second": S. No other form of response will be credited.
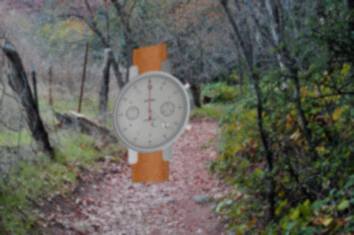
{"hour": 5, "minute": 22}
